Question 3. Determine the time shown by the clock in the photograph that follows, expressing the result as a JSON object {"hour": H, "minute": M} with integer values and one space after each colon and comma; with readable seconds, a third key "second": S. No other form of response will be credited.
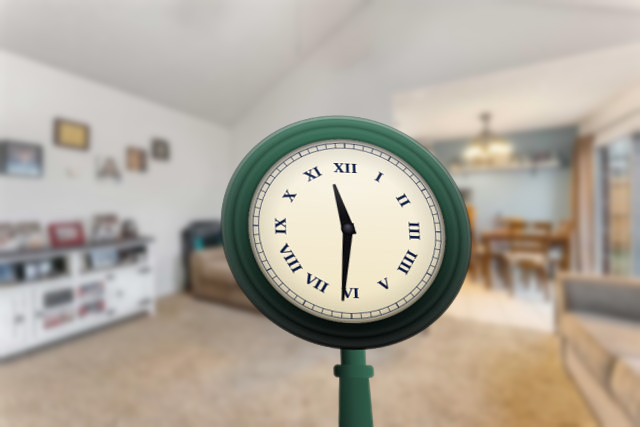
{"hour": 11, "minute": 31}
